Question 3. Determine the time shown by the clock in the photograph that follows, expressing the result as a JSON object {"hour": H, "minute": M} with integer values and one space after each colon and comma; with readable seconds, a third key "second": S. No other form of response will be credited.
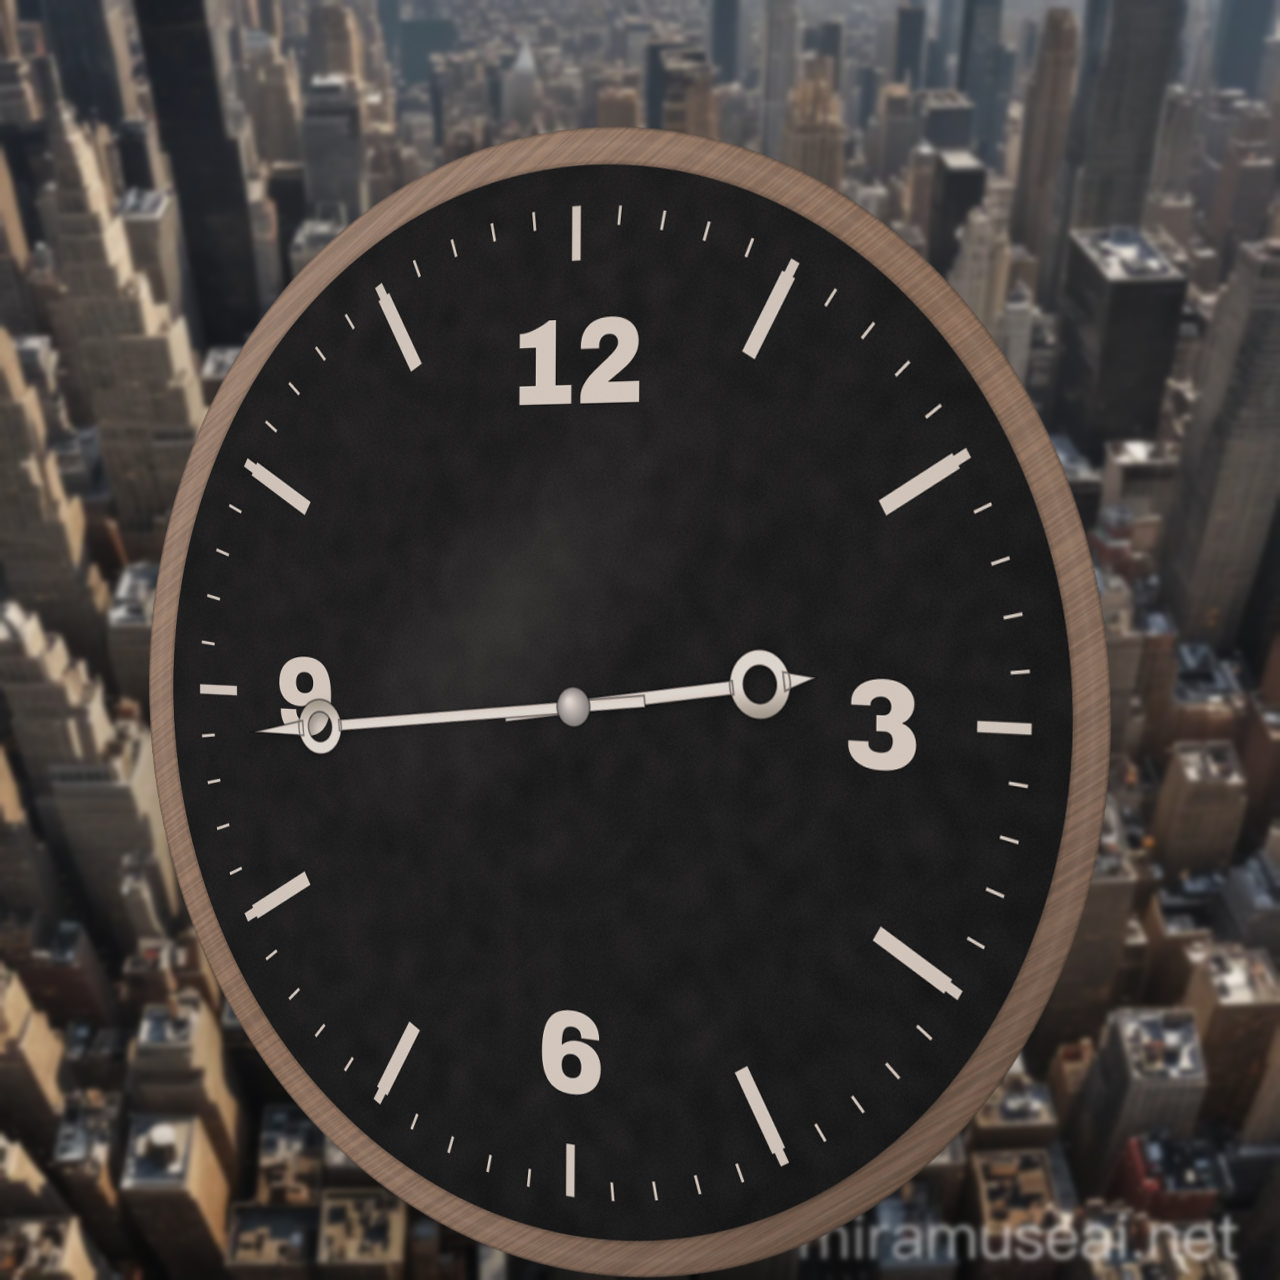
{"hour": 2, "minute": 44}
